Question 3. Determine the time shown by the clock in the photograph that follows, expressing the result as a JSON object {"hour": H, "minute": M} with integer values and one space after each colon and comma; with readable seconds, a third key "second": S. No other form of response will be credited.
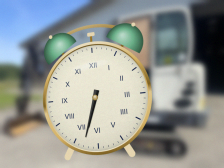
{"hour": 6, "minute": 33}
